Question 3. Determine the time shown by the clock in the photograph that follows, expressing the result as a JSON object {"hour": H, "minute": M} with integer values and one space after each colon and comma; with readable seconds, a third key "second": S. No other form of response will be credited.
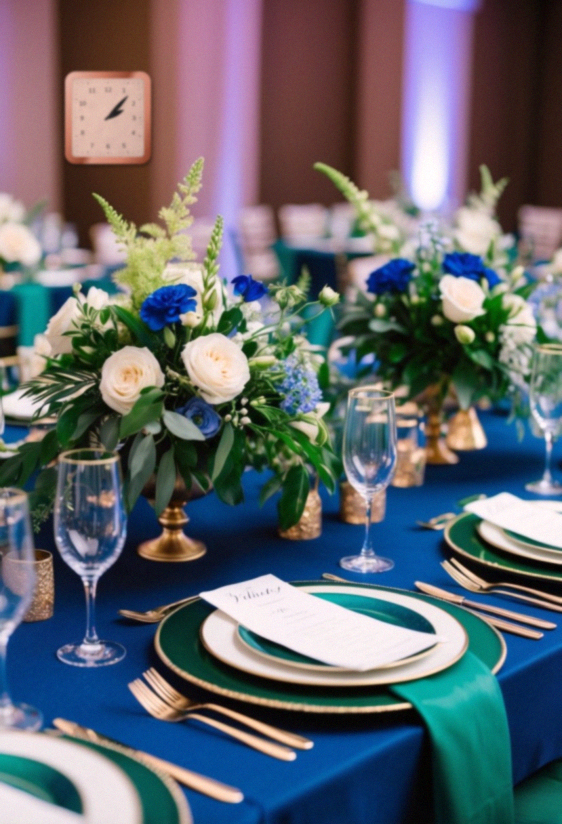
{"hour": 2, "minute": 7}
